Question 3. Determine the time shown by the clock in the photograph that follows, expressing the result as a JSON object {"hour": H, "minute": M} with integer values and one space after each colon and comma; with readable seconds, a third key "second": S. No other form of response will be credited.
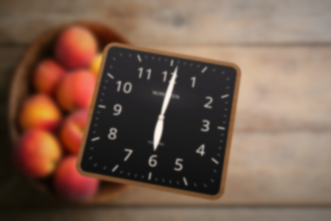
{"hour": 6, "minute": 1}
